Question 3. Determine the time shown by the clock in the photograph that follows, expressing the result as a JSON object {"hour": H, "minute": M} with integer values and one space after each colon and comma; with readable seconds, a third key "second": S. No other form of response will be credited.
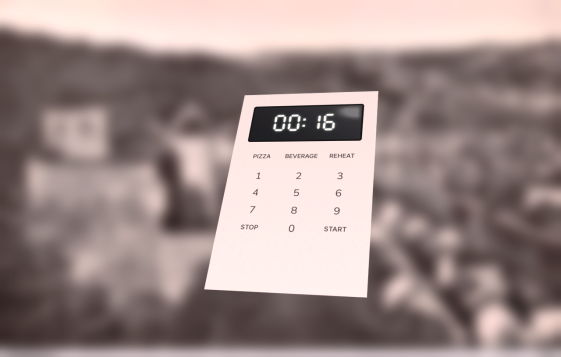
{"hour": 0, "minute": 16}
